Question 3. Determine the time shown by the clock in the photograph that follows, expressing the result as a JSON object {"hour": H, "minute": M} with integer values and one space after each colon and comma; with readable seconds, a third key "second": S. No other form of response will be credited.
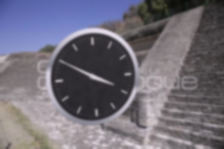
{"hour": 3, "minute": 50}
